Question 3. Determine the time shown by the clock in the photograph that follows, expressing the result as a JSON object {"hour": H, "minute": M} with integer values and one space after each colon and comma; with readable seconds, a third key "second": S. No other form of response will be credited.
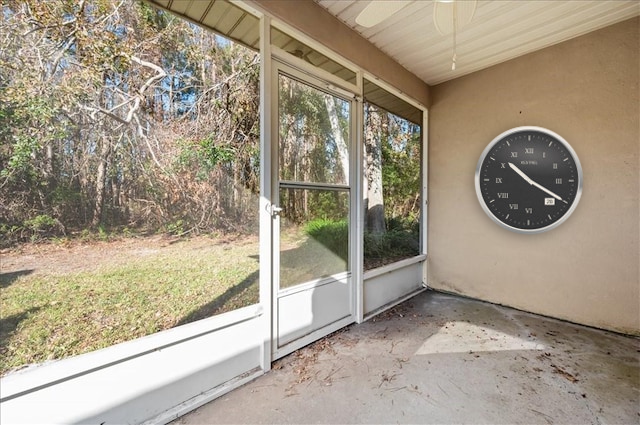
{"hour": 10, "minute": 20}
